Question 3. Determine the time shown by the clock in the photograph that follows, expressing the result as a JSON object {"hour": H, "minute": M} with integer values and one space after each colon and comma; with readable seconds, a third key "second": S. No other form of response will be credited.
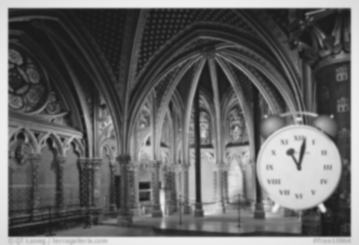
{"hour": 11, "minute": 2}
